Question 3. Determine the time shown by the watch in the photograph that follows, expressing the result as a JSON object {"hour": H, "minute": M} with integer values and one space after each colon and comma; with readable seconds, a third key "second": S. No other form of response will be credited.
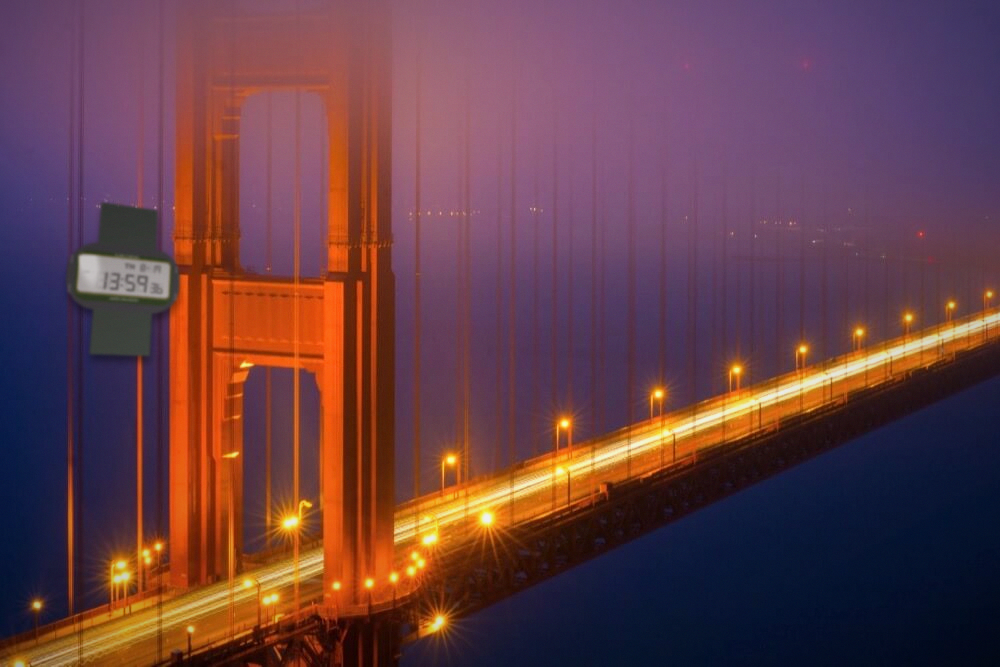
{"hour": 13, "minute": 59}
